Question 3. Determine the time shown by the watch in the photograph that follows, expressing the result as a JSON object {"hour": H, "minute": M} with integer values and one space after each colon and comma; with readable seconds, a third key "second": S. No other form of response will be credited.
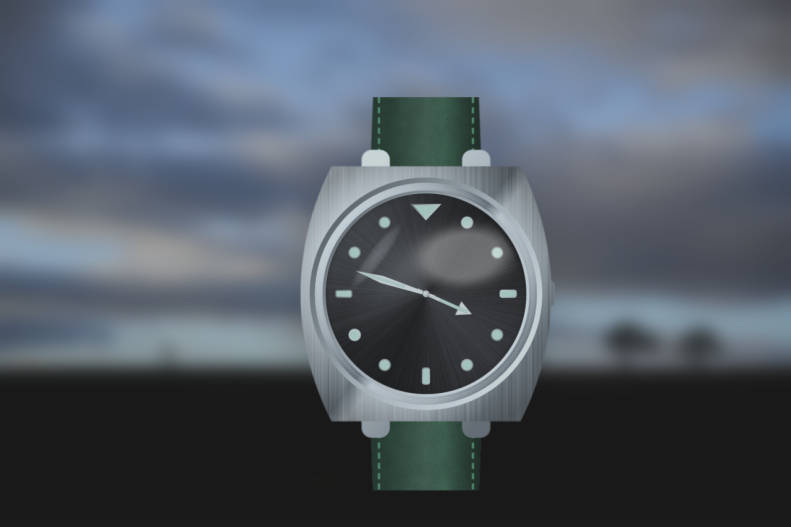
{"hour": 3, "minute": 48}
